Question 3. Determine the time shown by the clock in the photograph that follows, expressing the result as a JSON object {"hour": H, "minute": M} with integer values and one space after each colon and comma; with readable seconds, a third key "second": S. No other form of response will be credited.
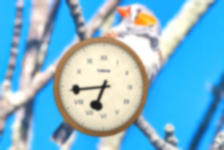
{"hour": 6, "minute": 44}
